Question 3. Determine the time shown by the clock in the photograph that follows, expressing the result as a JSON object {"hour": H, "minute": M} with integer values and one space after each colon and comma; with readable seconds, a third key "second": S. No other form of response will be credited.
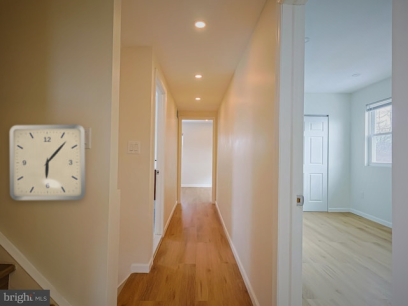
{"hour": 6, "minute": 7}
